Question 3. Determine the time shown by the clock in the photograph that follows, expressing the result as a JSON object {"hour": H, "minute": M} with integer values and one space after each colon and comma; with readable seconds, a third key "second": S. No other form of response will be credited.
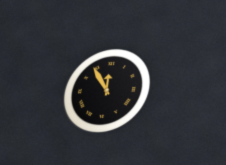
{"hour": 11, "minute": 54}
